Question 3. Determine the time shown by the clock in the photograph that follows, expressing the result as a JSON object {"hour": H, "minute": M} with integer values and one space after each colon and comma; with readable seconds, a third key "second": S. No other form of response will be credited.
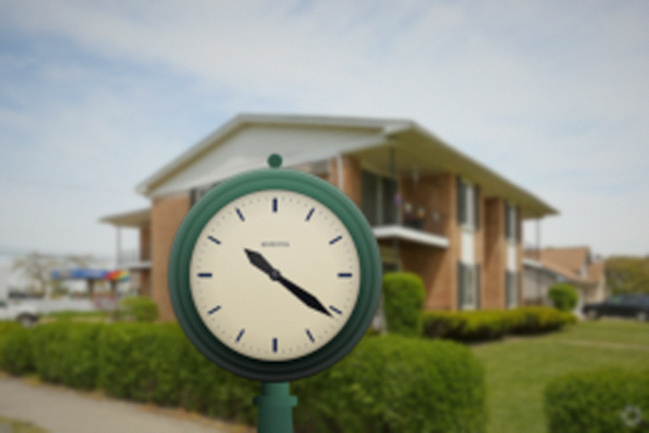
{"hour": 10, "minute": 21}
